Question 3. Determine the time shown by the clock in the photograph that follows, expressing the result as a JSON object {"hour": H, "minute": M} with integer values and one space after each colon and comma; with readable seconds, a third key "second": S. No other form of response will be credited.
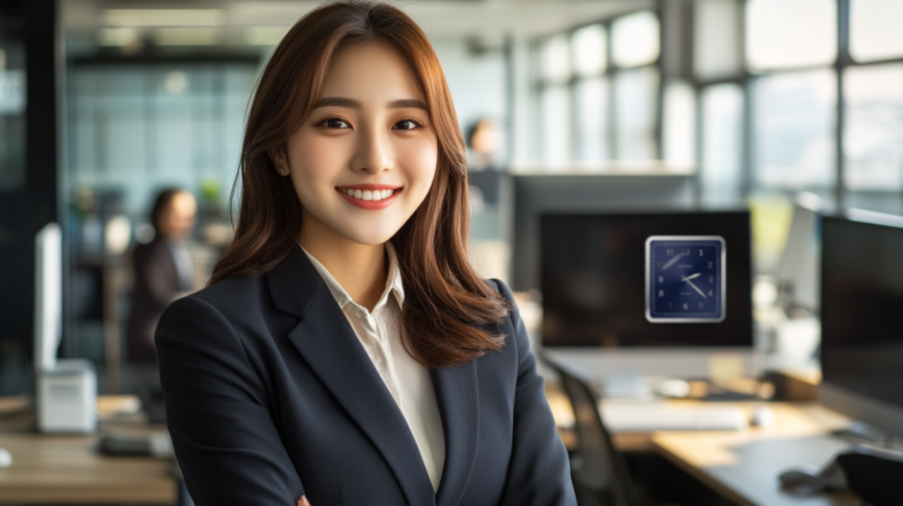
{"hour": 2, "minute": 22}
